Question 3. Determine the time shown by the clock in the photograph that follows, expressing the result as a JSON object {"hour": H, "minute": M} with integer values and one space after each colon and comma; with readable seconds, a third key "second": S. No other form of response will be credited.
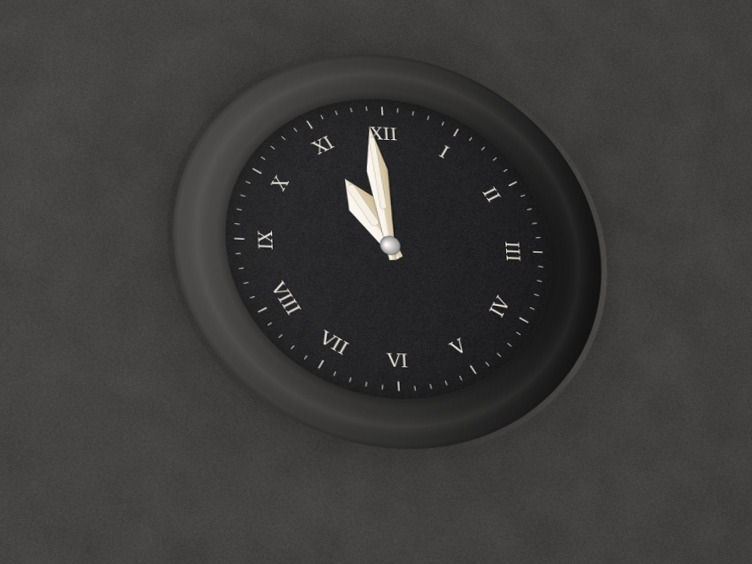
{"hour": 10, "minute": 59}
